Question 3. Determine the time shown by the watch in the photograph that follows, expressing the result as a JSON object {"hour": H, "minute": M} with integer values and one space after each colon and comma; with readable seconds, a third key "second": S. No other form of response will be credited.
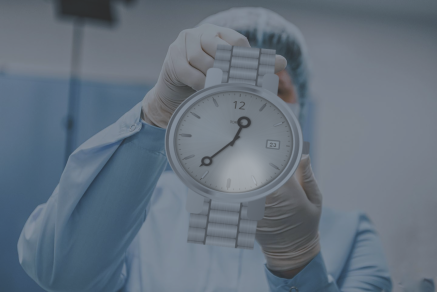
{"hour": 12, "minute": 37}
